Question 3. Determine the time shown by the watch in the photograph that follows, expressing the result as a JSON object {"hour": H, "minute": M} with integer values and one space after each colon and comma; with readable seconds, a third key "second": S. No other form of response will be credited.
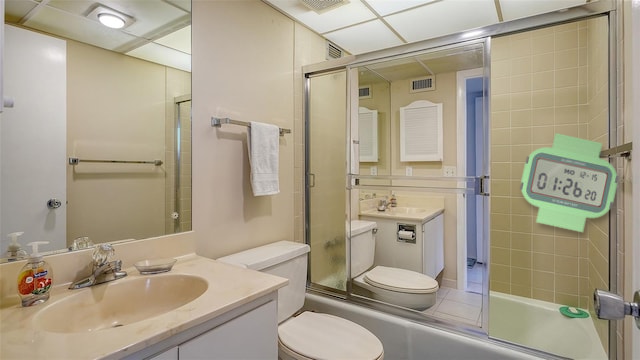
{"hour": 1, "minute": 26, "second": 20}
